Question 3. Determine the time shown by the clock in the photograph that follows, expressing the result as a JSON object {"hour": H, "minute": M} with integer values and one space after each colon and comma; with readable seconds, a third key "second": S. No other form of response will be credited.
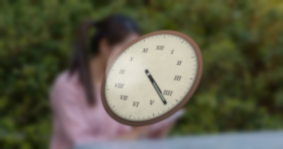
{"hour": 4, "minute": 22}
